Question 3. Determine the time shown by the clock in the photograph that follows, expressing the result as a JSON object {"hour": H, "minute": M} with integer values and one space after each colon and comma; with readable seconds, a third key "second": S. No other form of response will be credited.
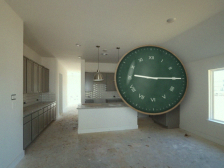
{"hour": 9, "minute": 15}
